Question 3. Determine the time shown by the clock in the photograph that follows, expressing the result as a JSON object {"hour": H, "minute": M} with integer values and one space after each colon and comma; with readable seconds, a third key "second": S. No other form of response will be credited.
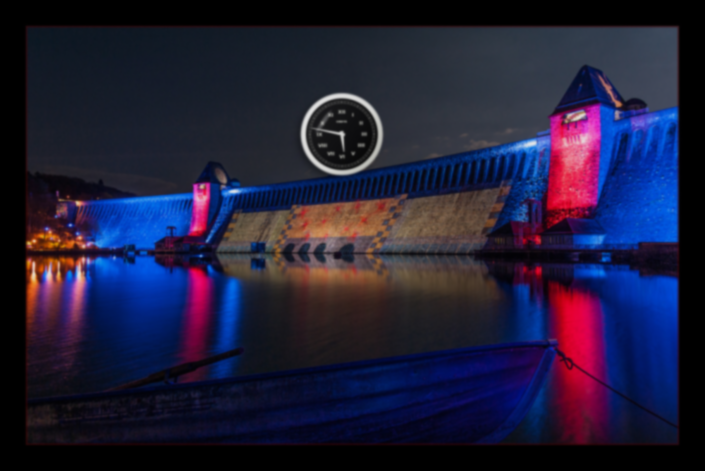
{"hour": 5, "minute": 47}
